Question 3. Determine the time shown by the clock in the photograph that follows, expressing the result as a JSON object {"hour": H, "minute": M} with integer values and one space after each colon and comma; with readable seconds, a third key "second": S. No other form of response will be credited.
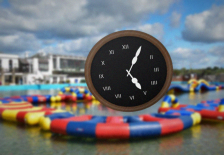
{"hour": 5, "minute": 5}
